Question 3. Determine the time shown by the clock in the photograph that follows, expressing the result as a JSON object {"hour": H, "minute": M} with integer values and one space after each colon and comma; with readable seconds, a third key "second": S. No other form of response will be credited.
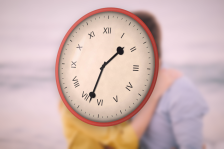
{"hour": 1, "minute": 33}
